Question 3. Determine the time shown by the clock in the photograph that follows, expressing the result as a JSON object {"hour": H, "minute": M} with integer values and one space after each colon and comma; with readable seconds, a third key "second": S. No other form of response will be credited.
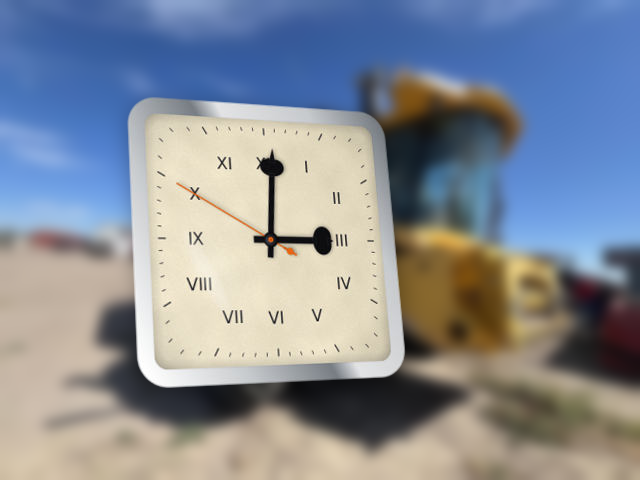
{"hour": 3, "minute": 0, "second": 50}
